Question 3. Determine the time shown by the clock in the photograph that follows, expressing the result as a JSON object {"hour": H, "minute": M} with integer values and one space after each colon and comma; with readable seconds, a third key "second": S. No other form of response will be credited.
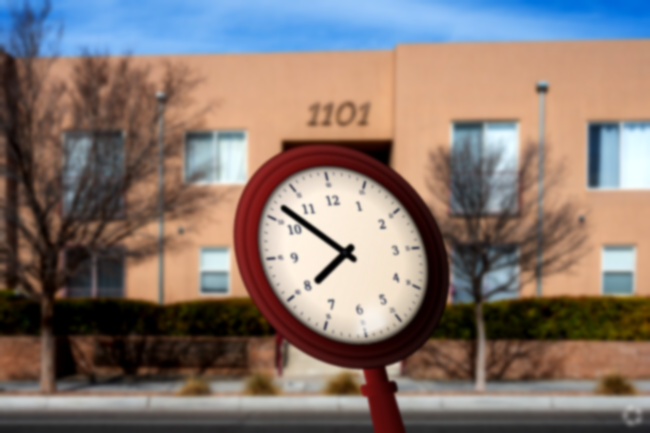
{"hour": 7, "minute": 52}
